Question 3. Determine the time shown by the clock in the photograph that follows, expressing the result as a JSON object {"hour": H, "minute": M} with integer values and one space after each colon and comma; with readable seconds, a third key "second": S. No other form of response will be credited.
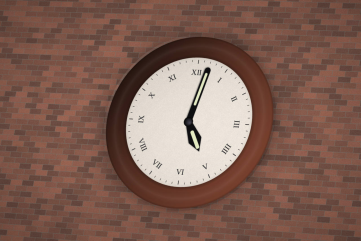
{"hour": 5, "minute": 2}
